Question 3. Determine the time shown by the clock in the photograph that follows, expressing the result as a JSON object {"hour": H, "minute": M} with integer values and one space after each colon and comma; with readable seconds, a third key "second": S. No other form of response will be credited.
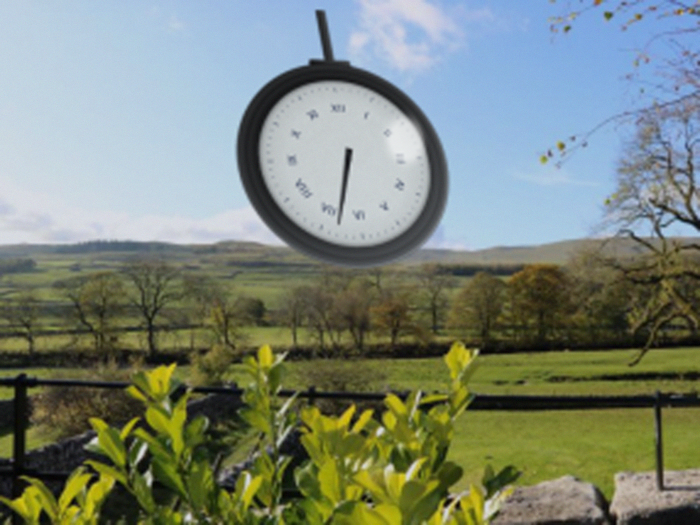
{"hour": 6, "minute": 33}
